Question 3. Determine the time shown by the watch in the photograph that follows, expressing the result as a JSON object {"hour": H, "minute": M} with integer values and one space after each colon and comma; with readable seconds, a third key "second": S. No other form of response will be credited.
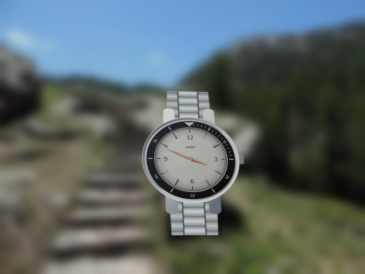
{"hour": 3, "minute": 49}
